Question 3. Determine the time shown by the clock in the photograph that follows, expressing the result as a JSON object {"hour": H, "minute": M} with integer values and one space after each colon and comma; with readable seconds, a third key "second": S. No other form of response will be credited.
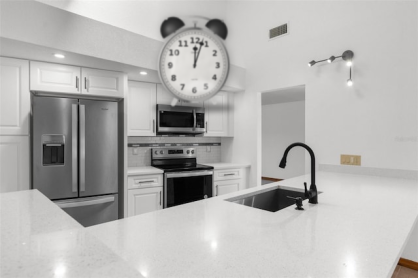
{"hour": 12, "minute": 3}
